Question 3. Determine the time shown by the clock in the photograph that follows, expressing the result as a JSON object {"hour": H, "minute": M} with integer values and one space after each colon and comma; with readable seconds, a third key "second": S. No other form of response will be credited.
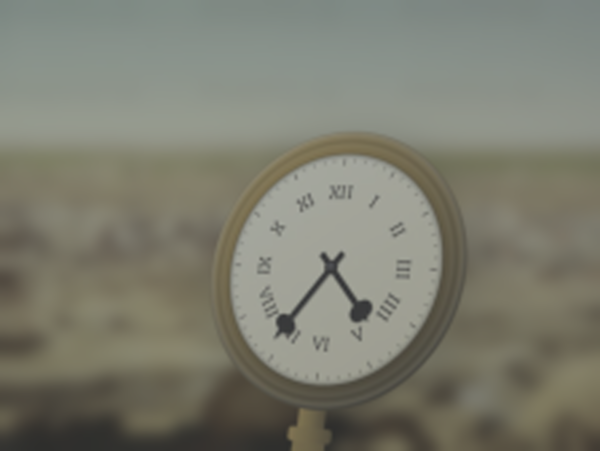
{"hour": 4, "minute": 36}
